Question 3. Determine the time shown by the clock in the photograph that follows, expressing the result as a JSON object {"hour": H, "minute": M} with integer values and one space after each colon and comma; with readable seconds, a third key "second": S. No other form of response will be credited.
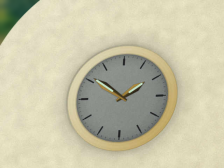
{"hour": 1, "minute": 51}
